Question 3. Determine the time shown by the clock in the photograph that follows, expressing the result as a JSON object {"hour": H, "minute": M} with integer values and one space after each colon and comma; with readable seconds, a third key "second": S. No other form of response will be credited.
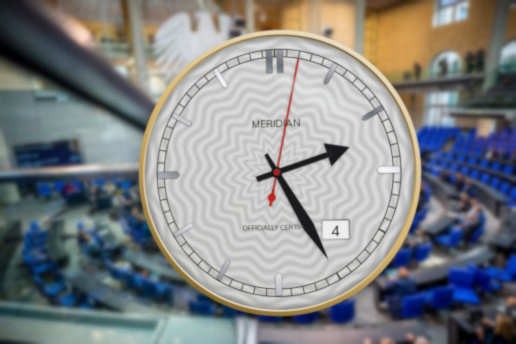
{"hour": 2, "minute": 25, "second": 2}
